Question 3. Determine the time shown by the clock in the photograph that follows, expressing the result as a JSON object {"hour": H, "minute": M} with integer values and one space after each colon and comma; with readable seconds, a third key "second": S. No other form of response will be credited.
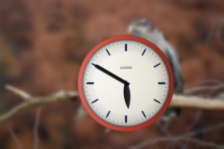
{"hour": 5, "minute": 50}
